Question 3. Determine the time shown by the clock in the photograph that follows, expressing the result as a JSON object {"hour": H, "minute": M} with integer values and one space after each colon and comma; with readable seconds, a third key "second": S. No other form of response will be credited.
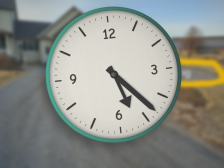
{"hour": 5, "minute": 23}
